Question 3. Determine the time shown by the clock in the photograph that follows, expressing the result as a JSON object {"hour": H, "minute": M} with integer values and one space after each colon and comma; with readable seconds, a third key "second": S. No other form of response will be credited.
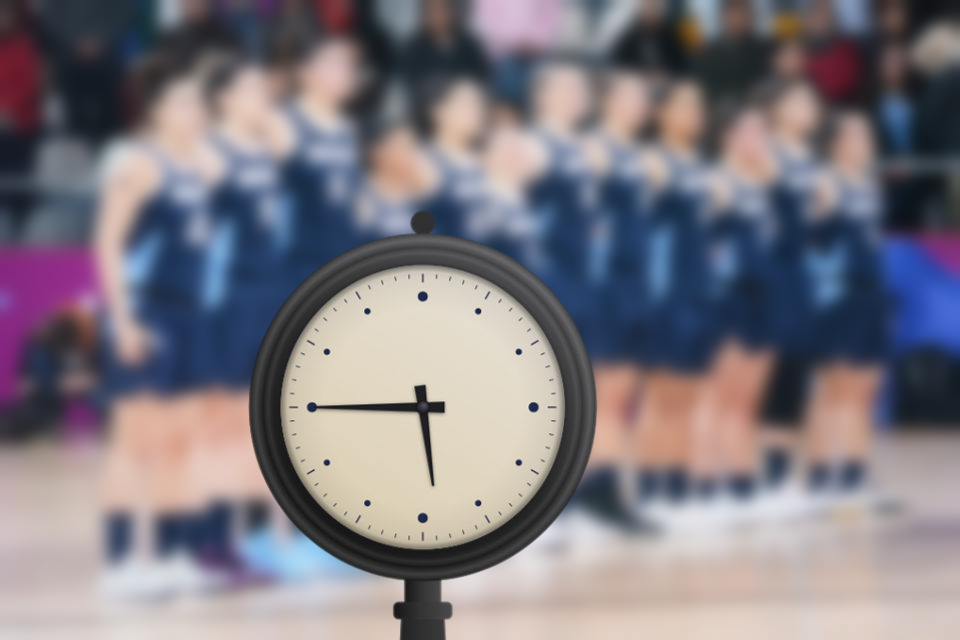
{"hour": 5, "minute": 45}
